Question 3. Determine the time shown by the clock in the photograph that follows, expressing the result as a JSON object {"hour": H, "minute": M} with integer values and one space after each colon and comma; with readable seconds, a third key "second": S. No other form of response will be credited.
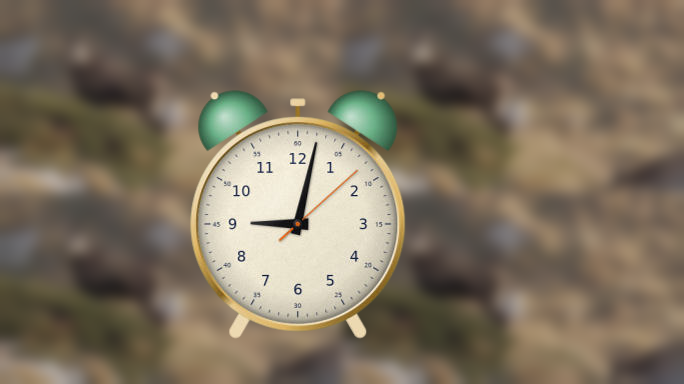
{"hour": 9, "minute": 2, "second": 8}
